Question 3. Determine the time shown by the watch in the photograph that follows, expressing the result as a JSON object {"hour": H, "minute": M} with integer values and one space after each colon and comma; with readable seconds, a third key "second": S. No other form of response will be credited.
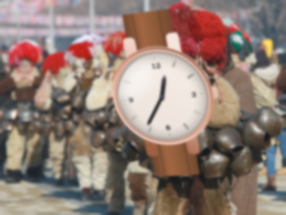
{"hour": 12, "minute": 36}
